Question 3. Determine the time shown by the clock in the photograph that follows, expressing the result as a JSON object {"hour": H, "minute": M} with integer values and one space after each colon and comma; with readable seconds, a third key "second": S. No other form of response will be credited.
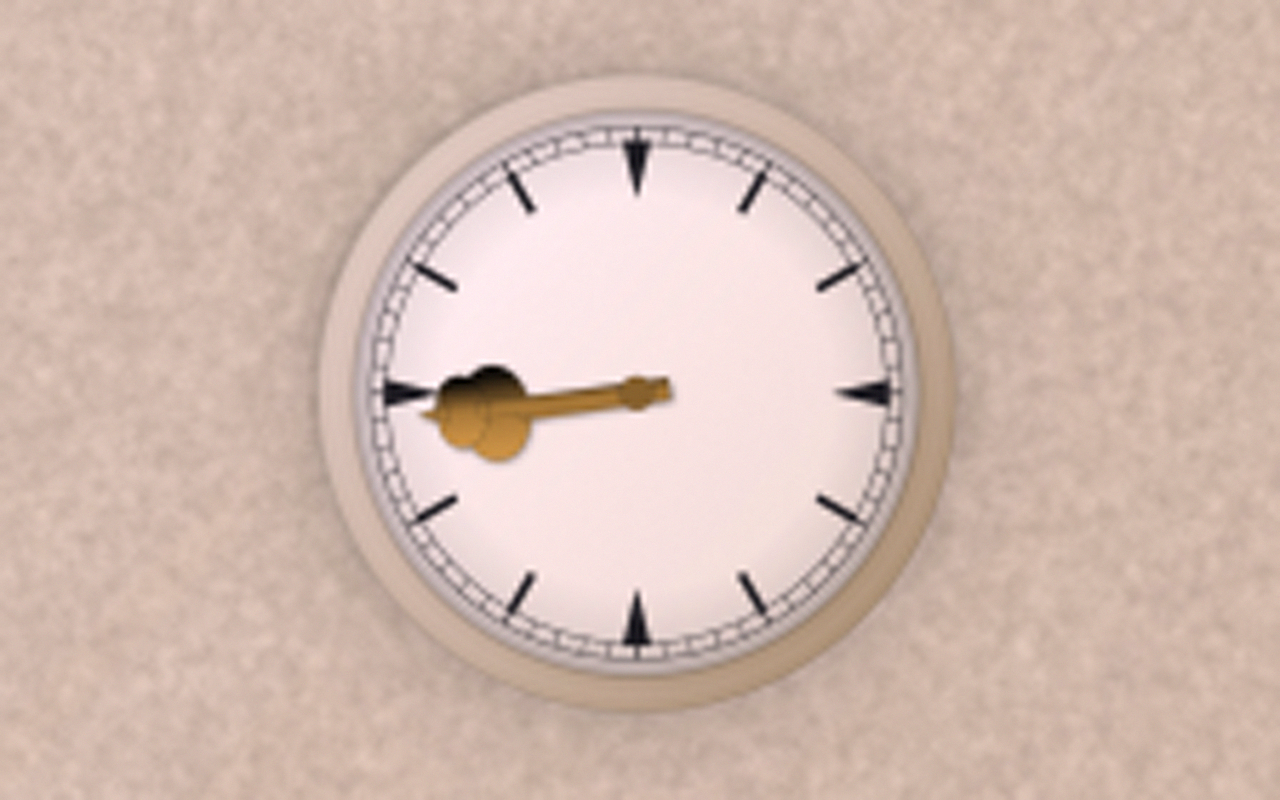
{"hour": 8, "minute": 44}
